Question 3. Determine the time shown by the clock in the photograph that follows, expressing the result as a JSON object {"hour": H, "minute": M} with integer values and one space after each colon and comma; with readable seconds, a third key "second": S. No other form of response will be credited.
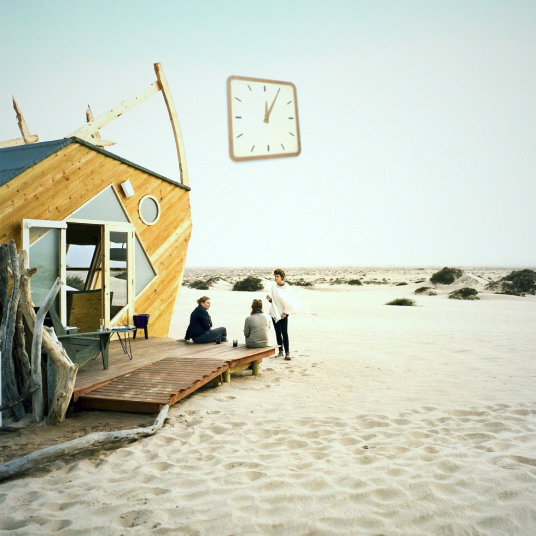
{"hour": 12, "minute": 5}
